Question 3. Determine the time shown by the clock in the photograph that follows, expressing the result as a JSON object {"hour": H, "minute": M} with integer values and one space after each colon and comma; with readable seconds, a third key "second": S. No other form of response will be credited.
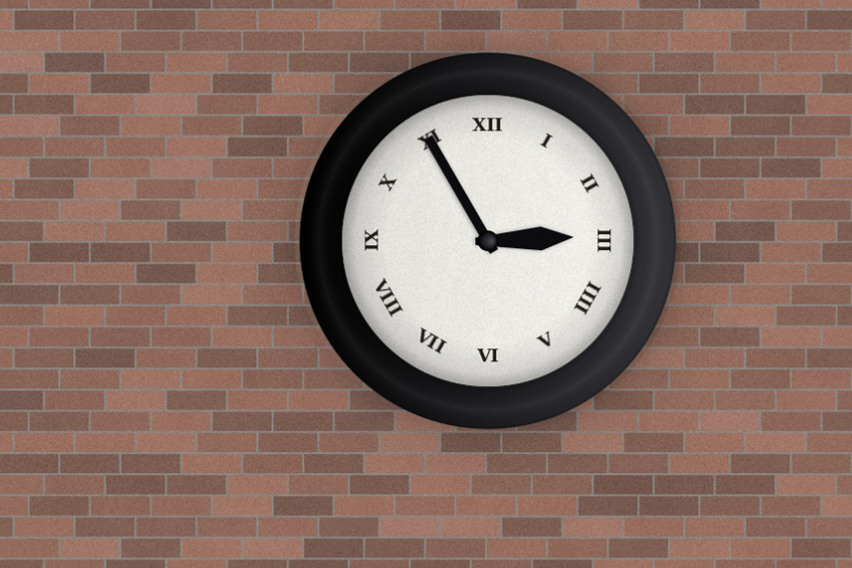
{"hour": 2, "minute": 55}
